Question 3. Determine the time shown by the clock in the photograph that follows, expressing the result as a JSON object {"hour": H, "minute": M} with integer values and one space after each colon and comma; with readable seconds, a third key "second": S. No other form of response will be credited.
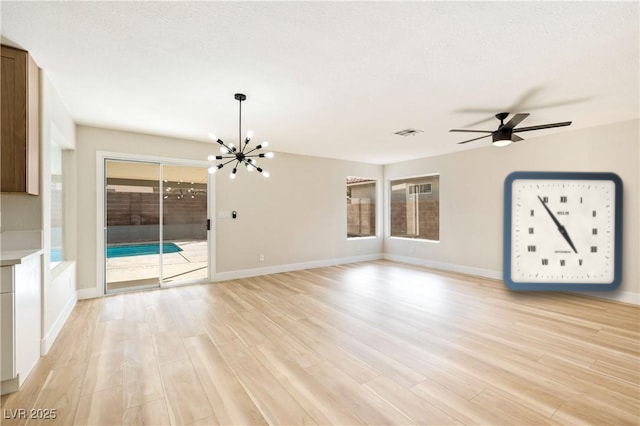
{"hour": 4, "minute": 54}
